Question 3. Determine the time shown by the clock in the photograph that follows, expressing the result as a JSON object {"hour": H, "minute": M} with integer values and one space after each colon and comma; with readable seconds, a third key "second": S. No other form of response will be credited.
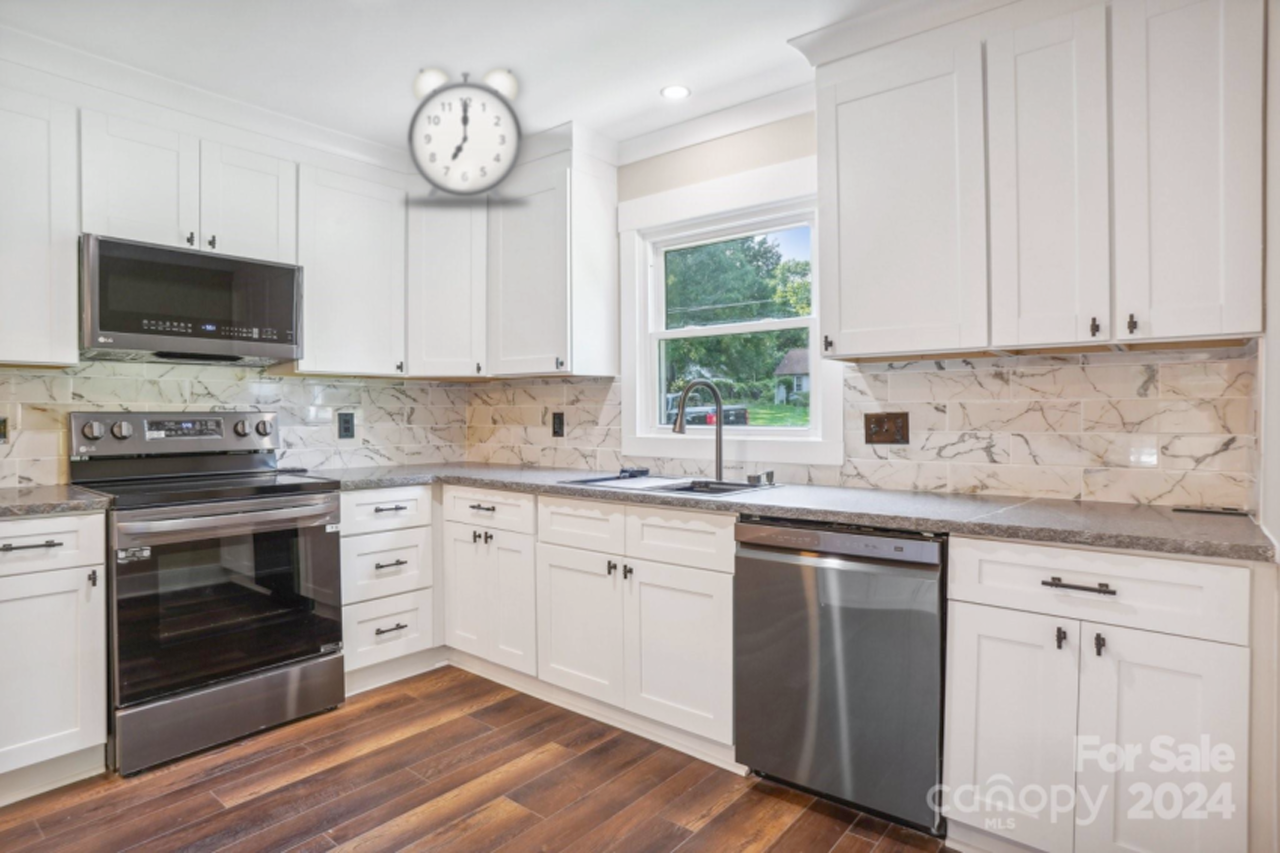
{"hour": 7, "minute": 0}
